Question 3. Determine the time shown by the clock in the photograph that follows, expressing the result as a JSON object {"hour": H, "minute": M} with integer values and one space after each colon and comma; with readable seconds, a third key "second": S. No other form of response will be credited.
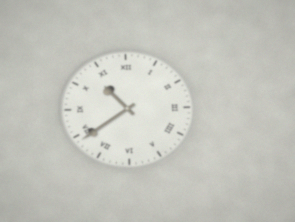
{"hour": 10, "minute": 39}
